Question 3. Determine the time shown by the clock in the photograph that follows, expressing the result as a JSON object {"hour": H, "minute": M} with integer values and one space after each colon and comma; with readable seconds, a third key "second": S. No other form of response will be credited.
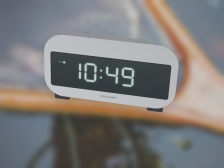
{"hour": 10, "minute": 49}
